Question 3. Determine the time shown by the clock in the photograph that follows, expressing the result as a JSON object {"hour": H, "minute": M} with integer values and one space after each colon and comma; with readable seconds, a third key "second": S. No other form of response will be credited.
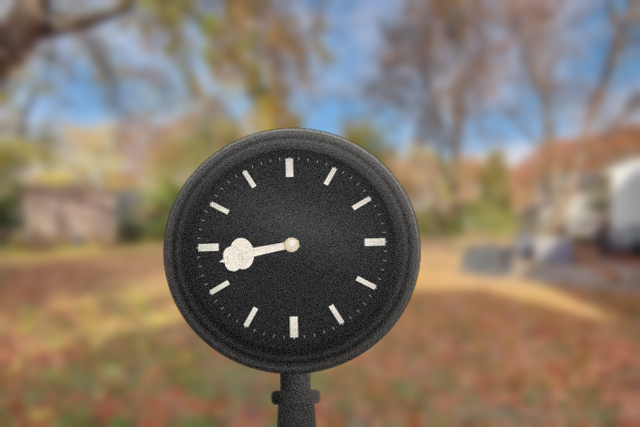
{"hour": 8, "minute": 43}
